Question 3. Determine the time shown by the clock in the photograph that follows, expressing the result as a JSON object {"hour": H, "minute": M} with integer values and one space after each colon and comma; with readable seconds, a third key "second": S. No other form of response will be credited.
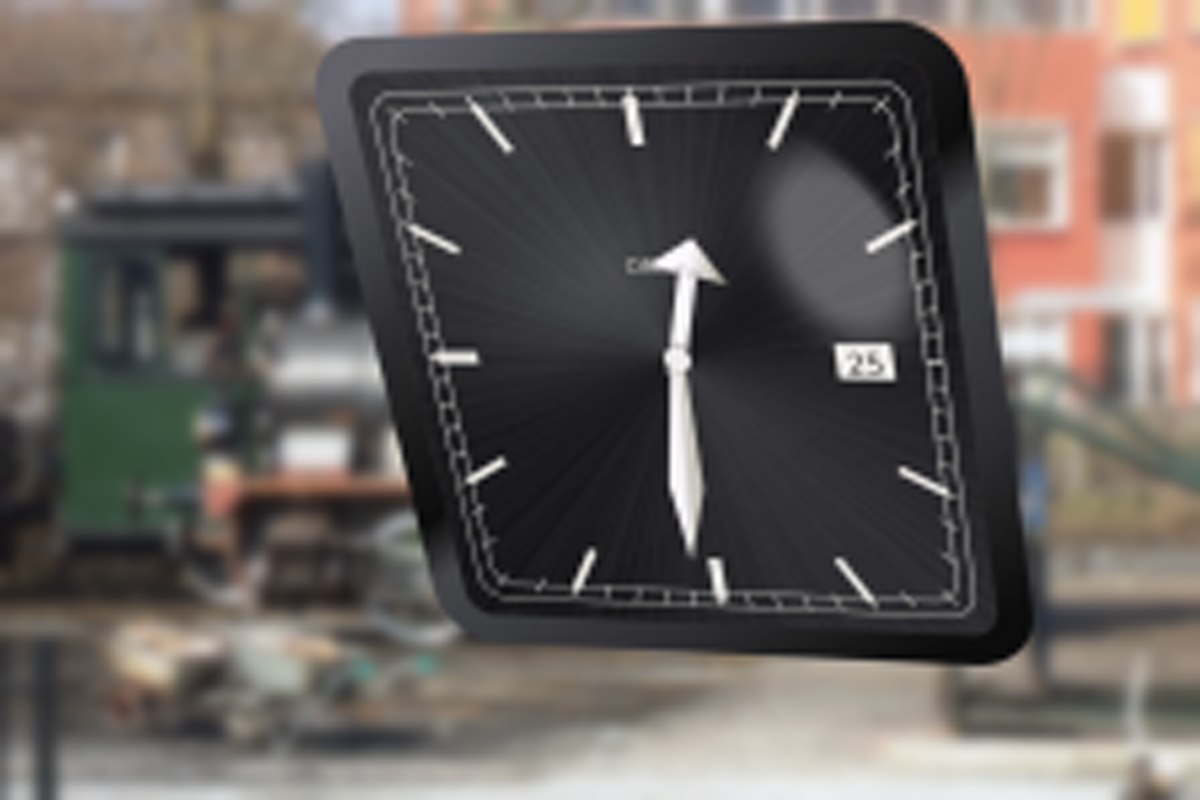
{"hour": 12, "minute": 31}
